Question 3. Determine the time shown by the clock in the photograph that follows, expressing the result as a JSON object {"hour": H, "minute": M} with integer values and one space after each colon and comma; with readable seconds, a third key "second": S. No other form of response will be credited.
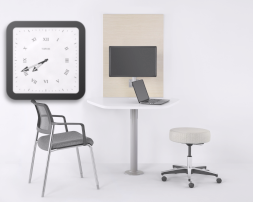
{"hour": 7, "minute": 41}
